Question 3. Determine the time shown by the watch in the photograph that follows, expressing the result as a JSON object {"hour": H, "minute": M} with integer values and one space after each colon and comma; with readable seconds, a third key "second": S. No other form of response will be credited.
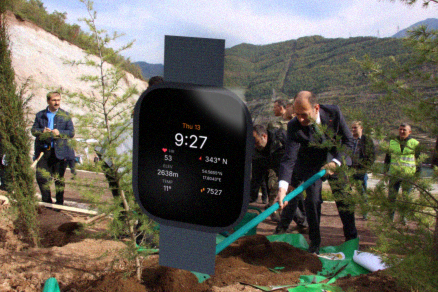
{"hour": 9, "minute": 27}
